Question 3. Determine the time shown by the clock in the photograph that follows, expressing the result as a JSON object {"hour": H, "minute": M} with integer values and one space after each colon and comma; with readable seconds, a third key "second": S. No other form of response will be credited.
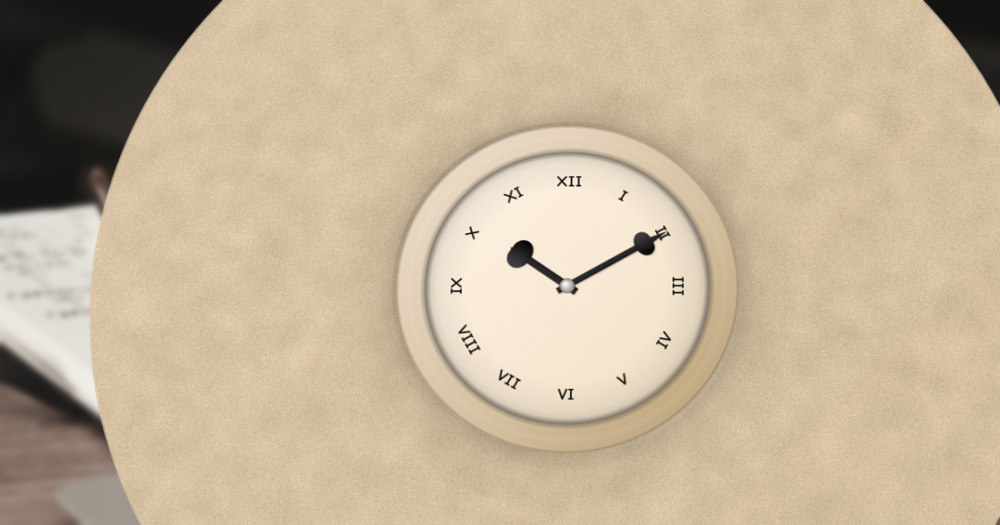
{"hour": 10, "minute": 10}
